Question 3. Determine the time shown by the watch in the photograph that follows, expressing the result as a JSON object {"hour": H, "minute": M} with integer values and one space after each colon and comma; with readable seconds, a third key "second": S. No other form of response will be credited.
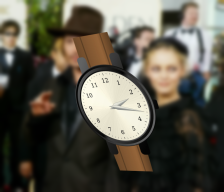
{"hour": 2, "minute": 17}
